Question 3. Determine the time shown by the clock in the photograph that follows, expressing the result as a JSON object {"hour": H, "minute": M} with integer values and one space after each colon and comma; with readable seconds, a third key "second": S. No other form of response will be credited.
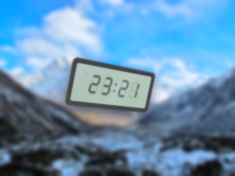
{"hour": 23, "minute": 21}
